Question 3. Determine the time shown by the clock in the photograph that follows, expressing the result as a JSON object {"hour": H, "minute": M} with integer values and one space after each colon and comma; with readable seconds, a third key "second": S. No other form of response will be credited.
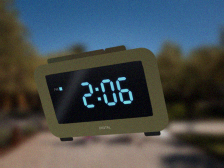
{"hour": 2, "minute": 6}
